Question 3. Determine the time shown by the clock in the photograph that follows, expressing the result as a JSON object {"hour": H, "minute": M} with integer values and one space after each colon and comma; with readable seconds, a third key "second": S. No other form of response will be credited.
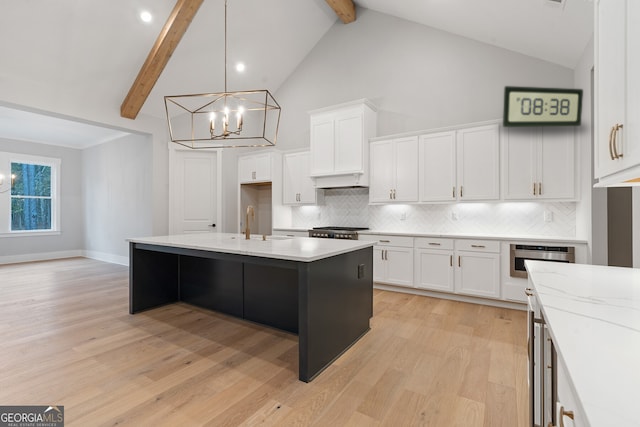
{"hour": 8, "minute": 38}
